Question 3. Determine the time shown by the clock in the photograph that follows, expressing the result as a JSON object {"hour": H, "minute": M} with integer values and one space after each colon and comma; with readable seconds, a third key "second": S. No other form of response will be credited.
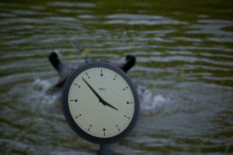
{"hour": 3, "minute": 53}
